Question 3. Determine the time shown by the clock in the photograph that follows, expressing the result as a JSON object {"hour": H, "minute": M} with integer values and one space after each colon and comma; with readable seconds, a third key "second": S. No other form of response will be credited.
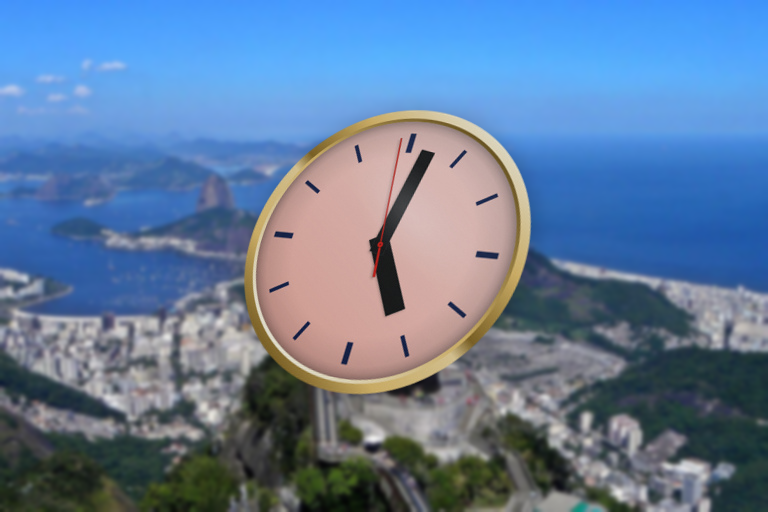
{"hour": 5, "minute": 1, "second": 59}
